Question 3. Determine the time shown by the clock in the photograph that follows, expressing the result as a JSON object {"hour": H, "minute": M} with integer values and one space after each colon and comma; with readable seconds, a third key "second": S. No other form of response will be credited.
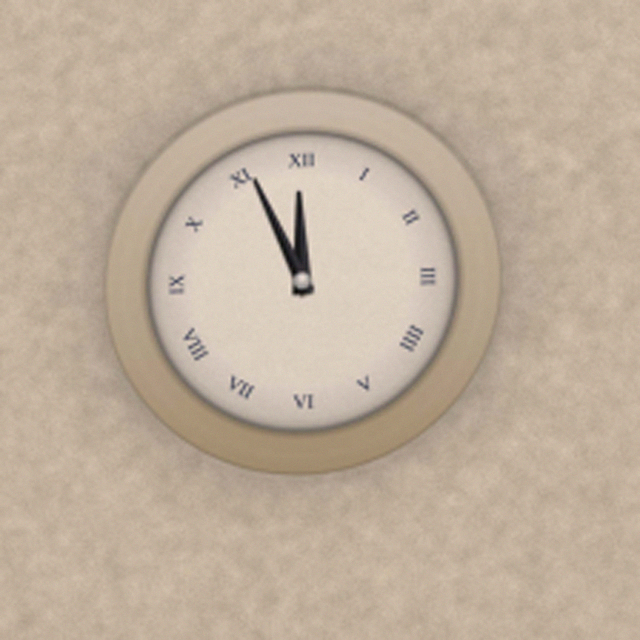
{"hour": 11, "minute": 56}
